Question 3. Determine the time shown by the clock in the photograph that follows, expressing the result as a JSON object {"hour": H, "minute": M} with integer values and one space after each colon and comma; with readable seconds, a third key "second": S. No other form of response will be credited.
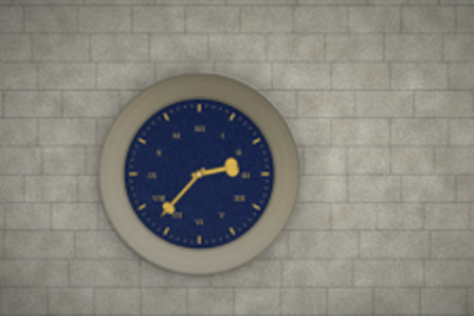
{"hour": 2, "minute": 37}
